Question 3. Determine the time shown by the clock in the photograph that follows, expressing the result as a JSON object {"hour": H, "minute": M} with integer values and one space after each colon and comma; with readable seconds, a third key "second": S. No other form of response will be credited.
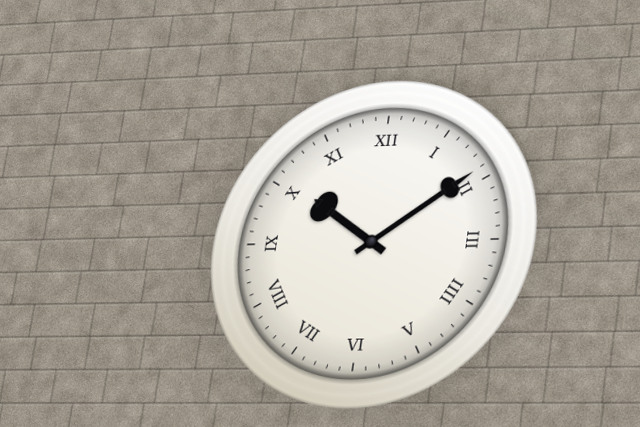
{"hour": 10, "minute": 9}
